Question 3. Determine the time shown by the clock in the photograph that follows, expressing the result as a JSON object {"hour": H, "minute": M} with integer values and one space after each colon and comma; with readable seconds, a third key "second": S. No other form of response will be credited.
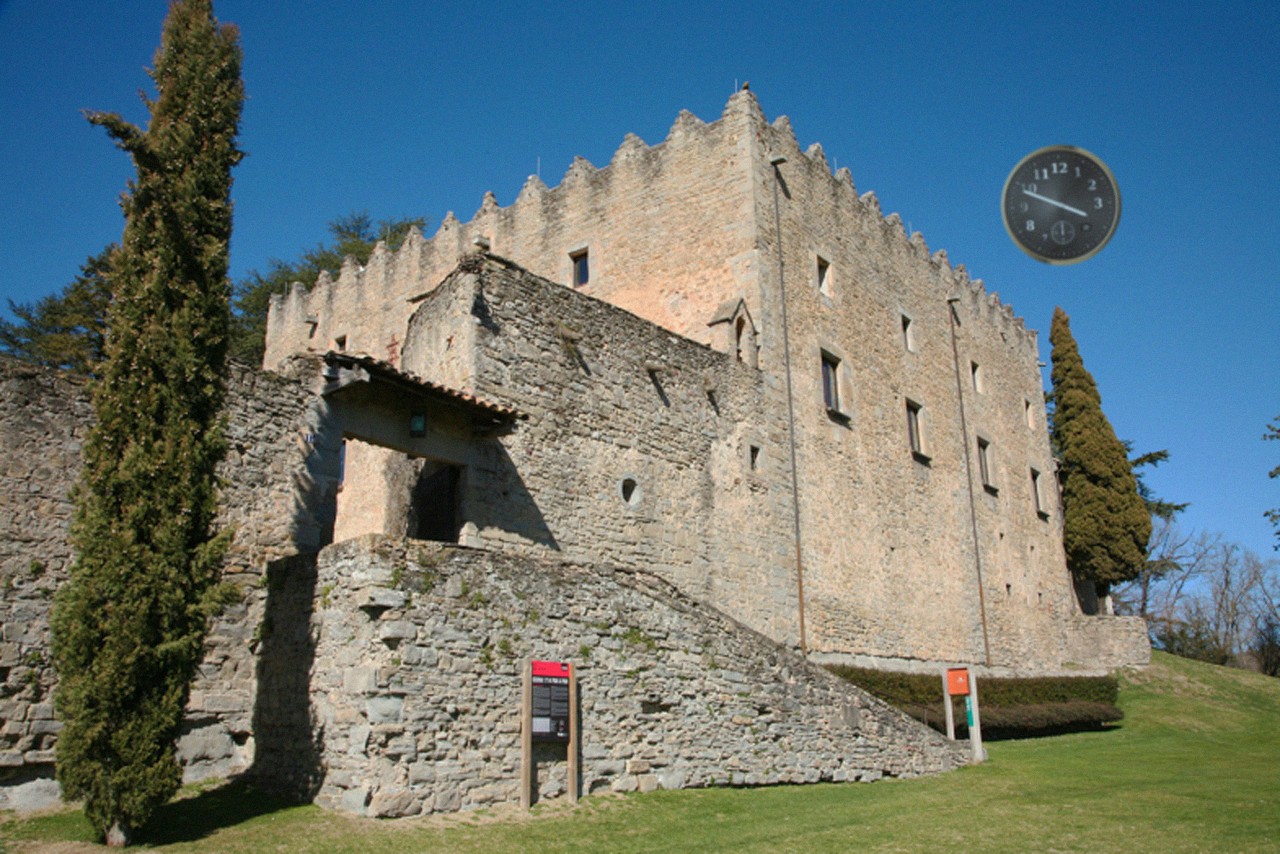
{"hour": 3, "minute": 49}
